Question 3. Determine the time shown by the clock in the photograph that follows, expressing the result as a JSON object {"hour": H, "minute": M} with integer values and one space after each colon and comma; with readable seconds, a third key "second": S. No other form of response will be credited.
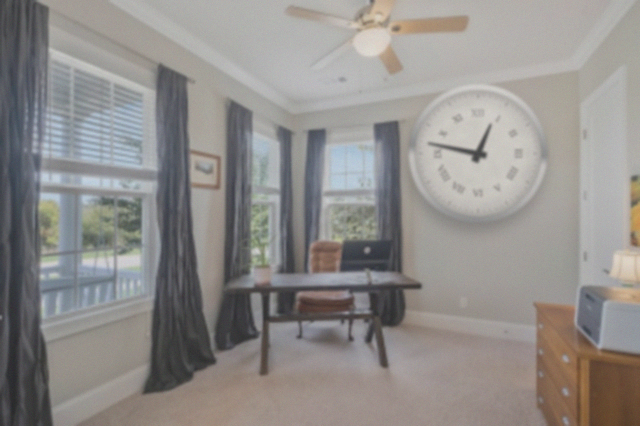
{"hour": 12, "minute": 47}
